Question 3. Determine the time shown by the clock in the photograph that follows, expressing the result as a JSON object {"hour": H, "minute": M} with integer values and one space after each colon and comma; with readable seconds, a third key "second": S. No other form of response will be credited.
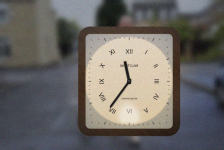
{"hour": 11, "minute": 36}
